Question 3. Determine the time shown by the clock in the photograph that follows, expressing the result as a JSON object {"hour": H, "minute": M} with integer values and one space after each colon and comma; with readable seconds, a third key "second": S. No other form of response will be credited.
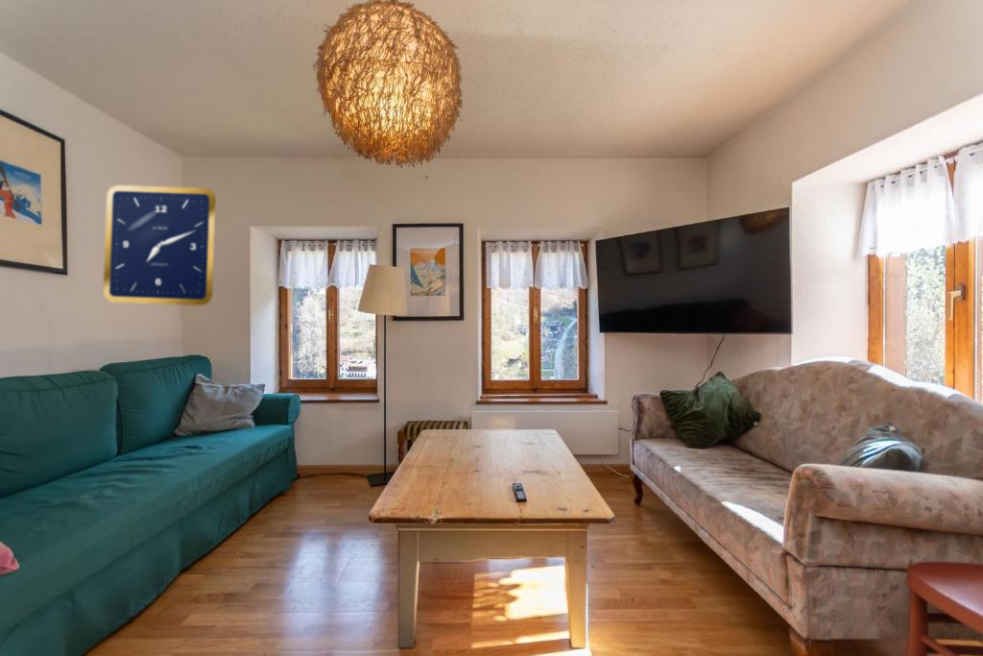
{"hour": 7, "minute": 11}
